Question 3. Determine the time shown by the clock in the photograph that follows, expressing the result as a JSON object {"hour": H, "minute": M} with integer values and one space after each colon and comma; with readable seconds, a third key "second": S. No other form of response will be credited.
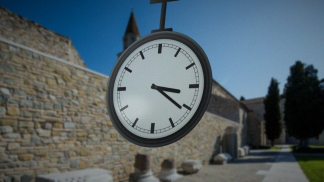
{"hour": 3, "minute": 21}
